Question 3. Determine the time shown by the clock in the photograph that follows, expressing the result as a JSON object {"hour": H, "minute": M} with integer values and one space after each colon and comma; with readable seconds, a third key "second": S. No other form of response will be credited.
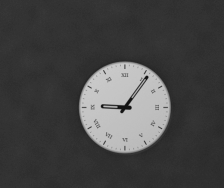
{"hour": 9, "minute": 6}
